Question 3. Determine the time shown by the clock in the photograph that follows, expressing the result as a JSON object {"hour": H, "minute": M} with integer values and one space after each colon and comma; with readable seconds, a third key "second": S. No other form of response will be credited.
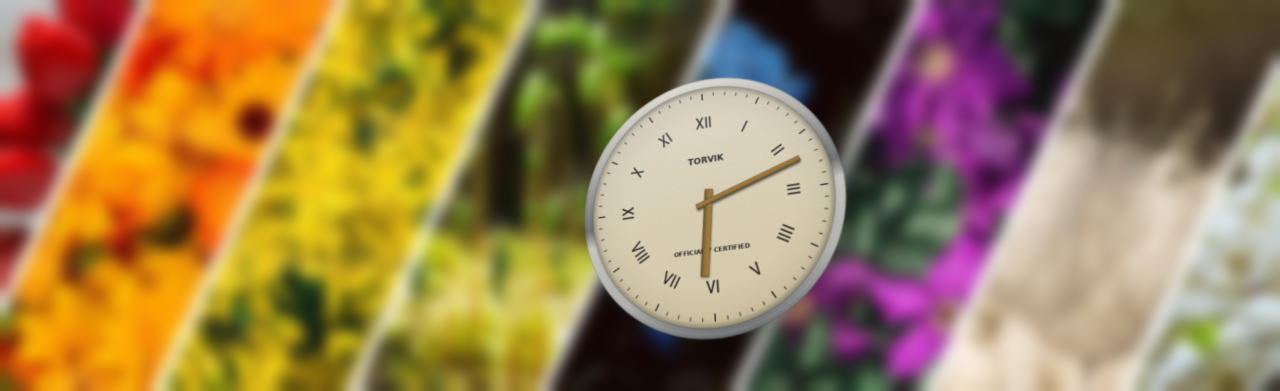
{"hour": 6, "minute": 12}
